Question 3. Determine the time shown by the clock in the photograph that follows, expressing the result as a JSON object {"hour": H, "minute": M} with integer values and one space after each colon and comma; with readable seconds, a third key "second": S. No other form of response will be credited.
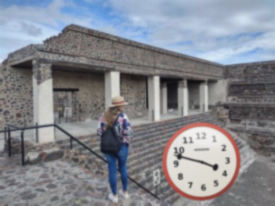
{"hour": 3, "minute": 48}
